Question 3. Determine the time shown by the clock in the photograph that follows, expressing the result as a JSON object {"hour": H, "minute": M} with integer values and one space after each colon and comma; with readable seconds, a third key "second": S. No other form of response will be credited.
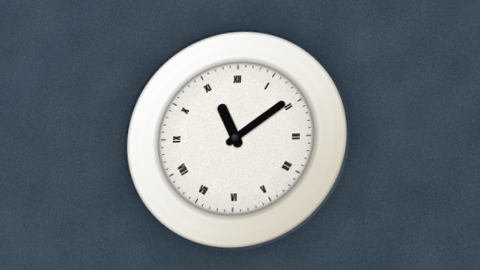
{"hour": 11, "minute": 9}
